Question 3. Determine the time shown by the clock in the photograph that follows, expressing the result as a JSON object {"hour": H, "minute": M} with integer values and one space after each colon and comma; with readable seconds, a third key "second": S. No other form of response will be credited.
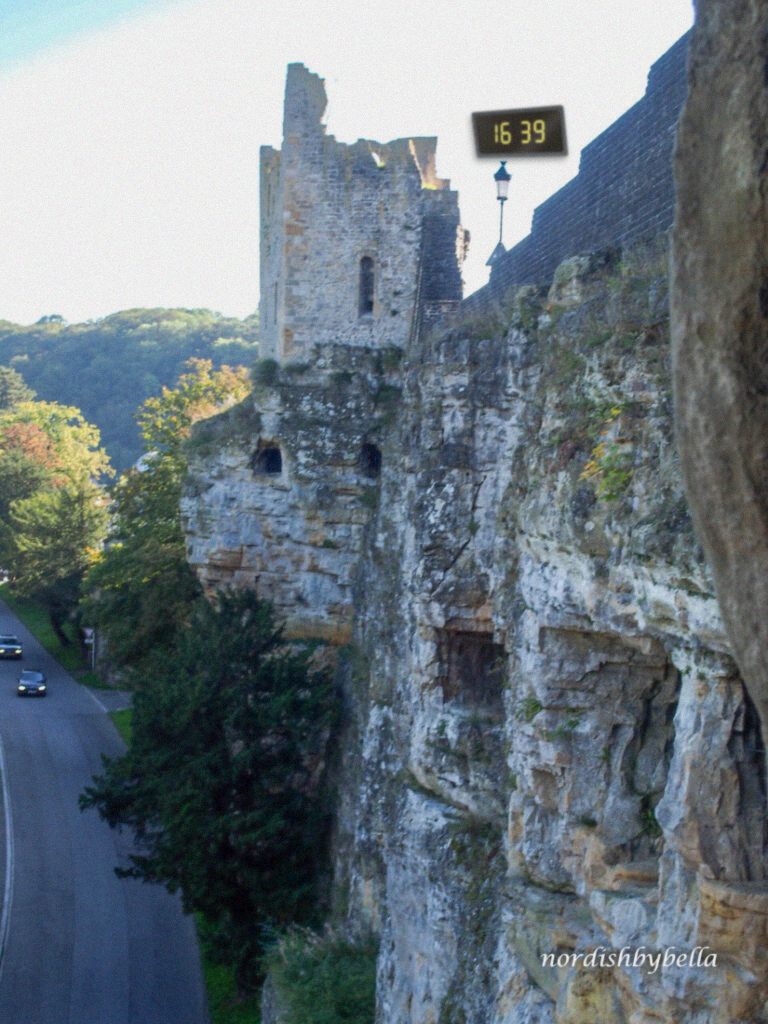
{"hour": 16, "minute": 39}
